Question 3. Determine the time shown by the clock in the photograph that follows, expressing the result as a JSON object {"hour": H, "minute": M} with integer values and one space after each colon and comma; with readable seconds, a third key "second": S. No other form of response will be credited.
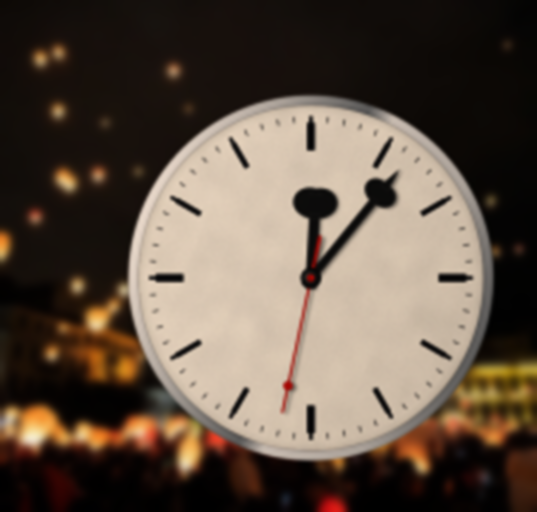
{"hour": 12, "minute": 6, "second": 32}
